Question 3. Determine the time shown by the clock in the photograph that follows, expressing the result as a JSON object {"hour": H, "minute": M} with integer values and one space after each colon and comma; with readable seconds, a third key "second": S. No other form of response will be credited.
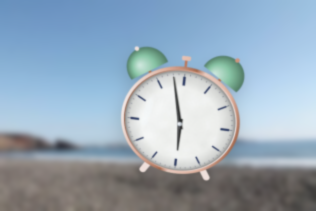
{"hour": 5, "minute": 58}
